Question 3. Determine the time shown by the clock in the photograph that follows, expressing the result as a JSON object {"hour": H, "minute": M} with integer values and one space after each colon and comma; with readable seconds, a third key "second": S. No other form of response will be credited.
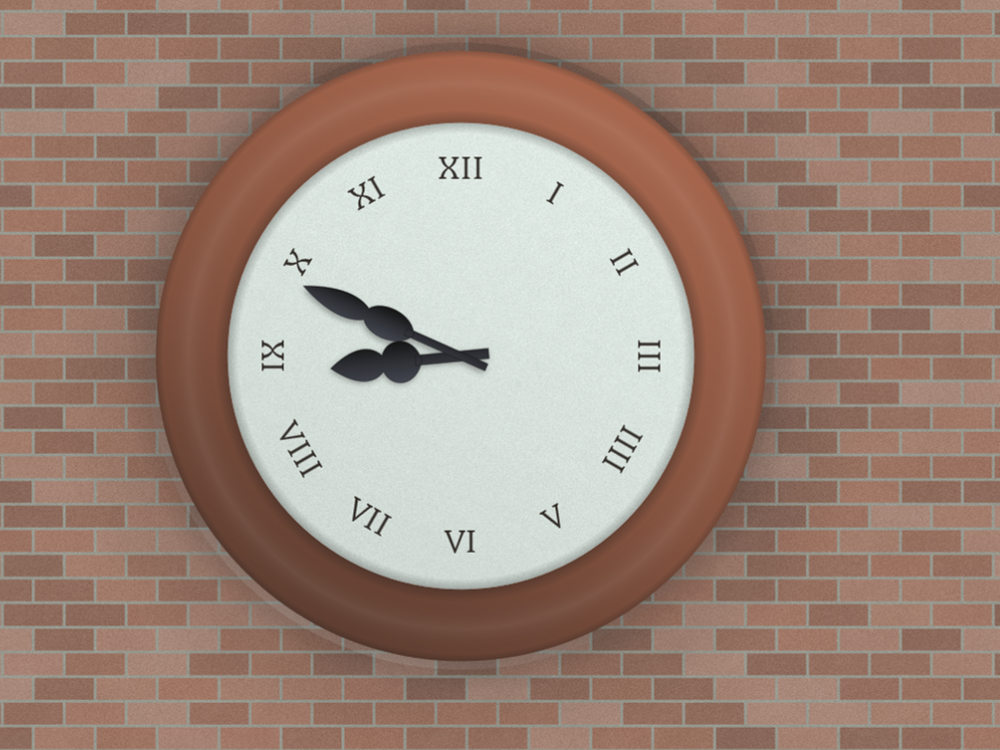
{"hour": 8, "minute": 49}
